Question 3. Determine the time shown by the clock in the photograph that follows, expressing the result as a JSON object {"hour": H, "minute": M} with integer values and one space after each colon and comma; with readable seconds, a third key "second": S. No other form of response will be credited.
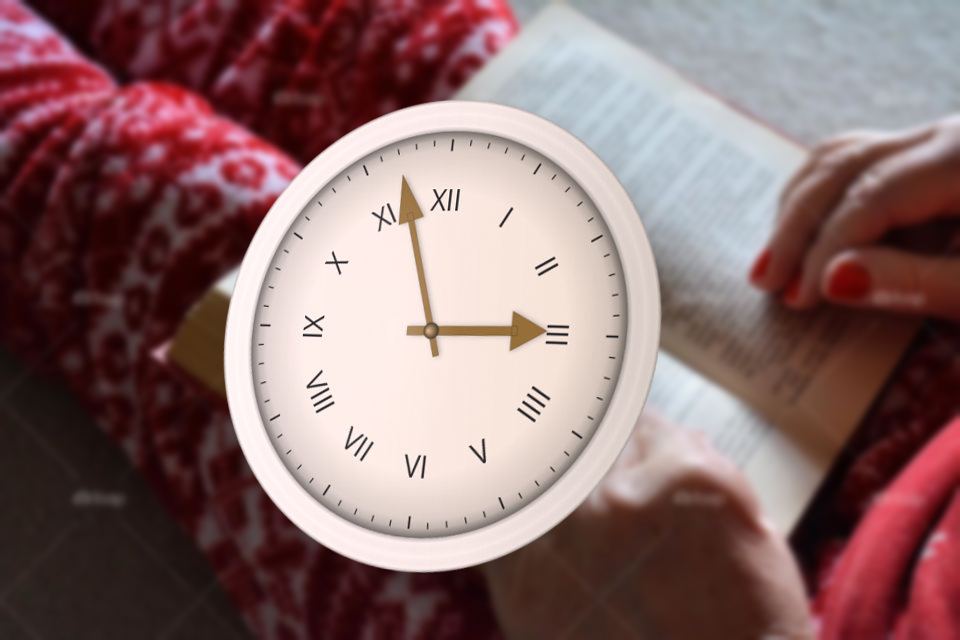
{"hour": 2, "minute": 57}
